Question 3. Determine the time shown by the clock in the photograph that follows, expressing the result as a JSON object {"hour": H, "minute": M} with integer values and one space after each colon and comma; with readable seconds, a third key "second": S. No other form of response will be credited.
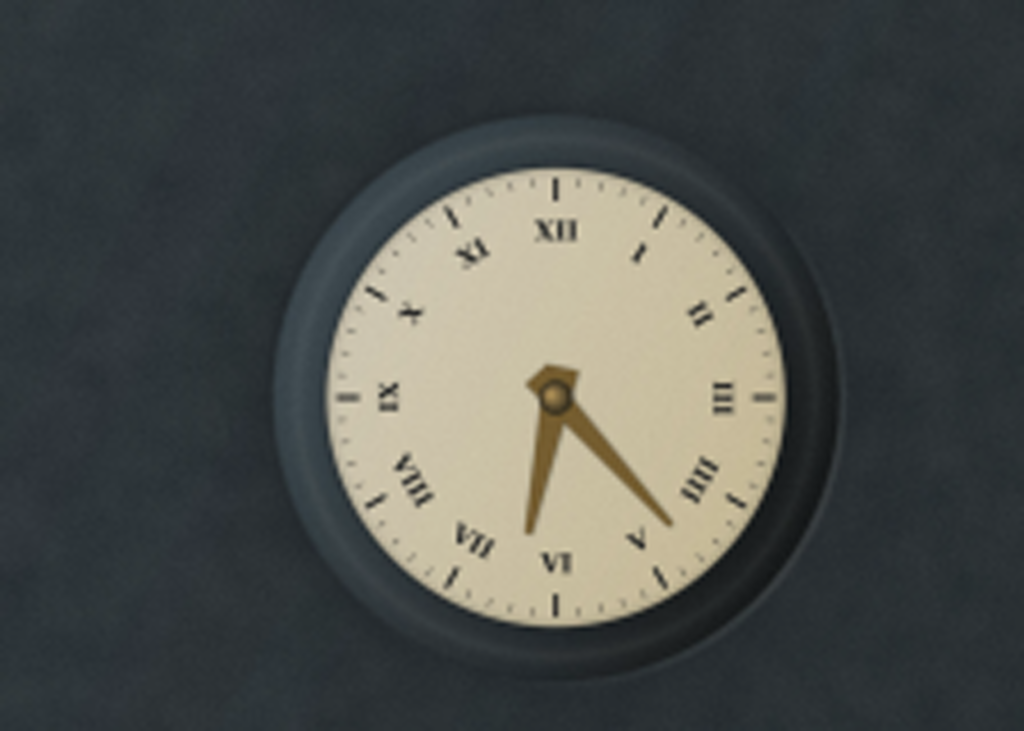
{"hour": 6, "minute": 23}
